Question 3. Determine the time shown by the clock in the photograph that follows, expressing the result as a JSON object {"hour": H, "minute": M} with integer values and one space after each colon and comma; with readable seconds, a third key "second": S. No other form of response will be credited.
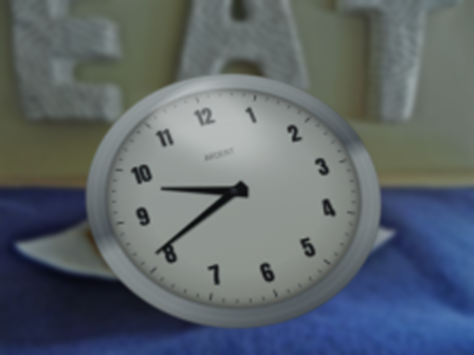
{"hour": 9, "minute": 41}
